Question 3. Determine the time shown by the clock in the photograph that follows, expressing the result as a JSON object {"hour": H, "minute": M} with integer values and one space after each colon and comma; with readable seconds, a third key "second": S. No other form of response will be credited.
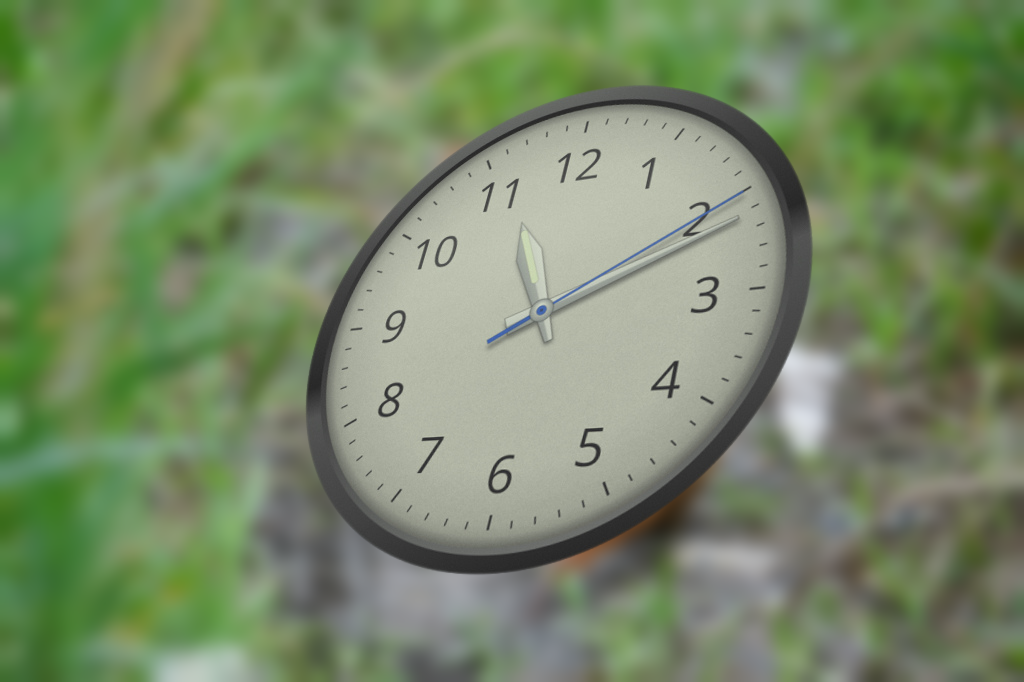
{"hour": 11, "minute": 11, "second": 10}
